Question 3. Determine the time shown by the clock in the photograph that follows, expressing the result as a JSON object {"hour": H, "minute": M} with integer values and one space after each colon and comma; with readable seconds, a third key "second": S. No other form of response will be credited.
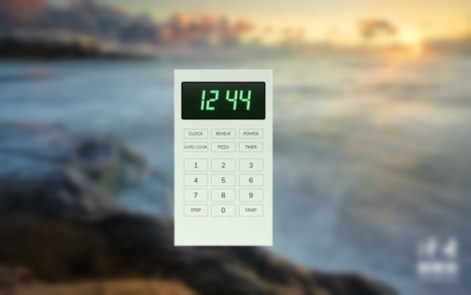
{"hour": 12, "minute": 44}
